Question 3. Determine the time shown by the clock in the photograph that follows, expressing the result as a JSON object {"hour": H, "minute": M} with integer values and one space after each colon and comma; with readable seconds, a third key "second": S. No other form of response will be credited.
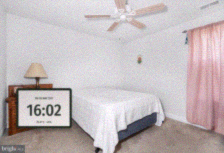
{"hour": 16, "minute": 2}
